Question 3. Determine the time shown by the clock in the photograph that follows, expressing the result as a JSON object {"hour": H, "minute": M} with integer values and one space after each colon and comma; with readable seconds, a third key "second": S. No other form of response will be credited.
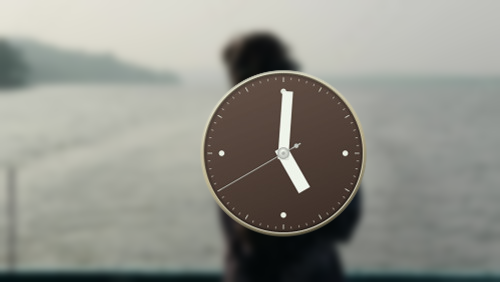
{"hour": 5, "minute": 0, "second": 40}
